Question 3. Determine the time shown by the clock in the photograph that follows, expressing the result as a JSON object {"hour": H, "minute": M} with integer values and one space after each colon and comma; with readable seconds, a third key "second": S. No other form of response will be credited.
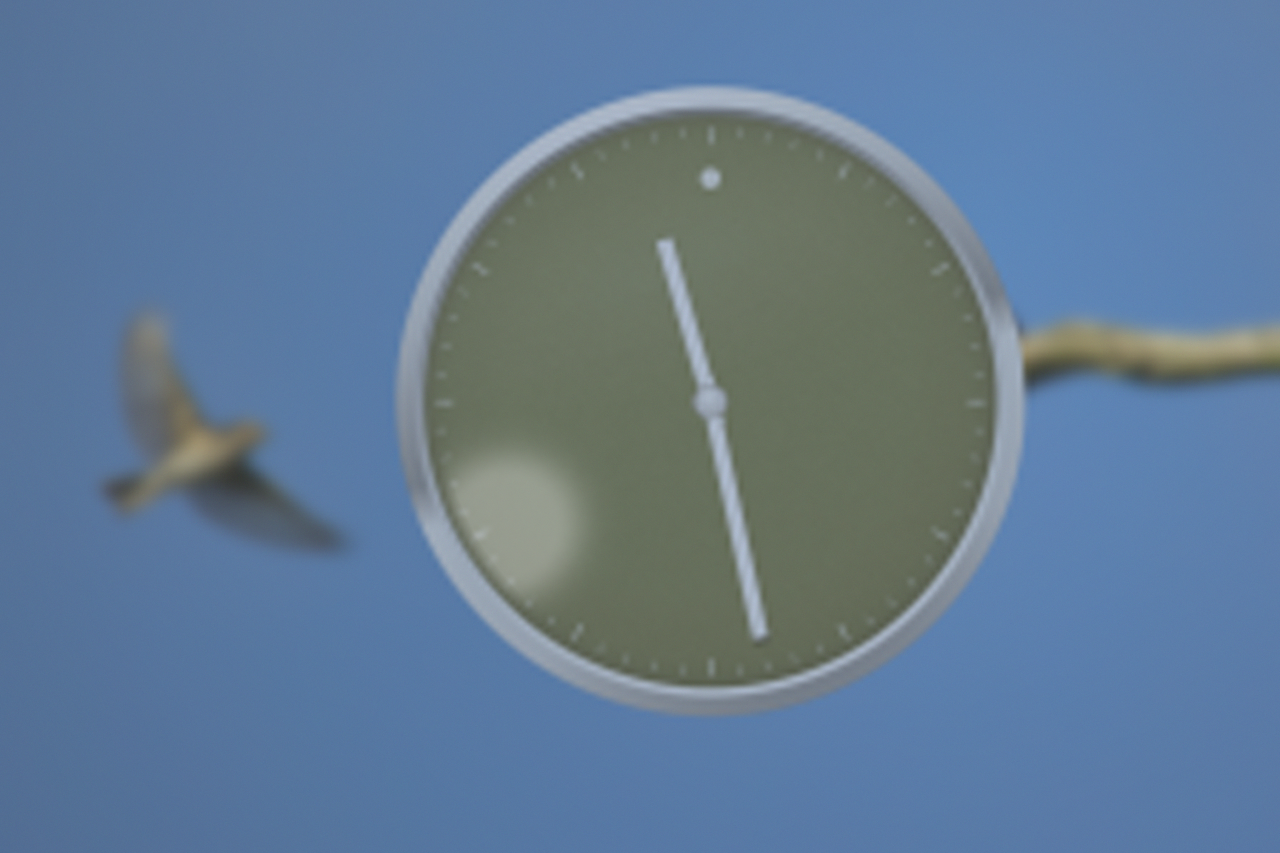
{"hour": 11, "minute": 28}
